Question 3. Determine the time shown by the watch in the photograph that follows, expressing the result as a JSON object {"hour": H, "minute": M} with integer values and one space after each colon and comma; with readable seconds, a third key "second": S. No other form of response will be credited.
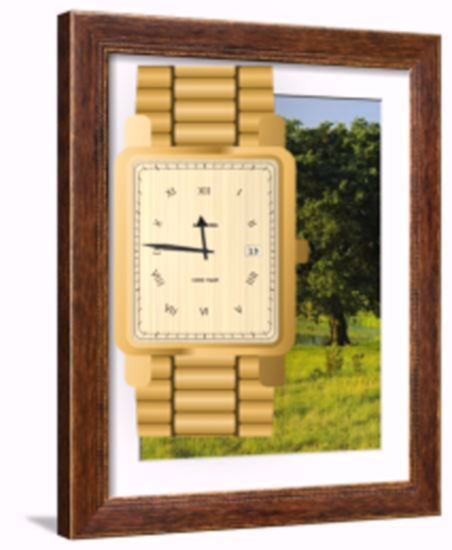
{"hour": 11, "minute": 46}
